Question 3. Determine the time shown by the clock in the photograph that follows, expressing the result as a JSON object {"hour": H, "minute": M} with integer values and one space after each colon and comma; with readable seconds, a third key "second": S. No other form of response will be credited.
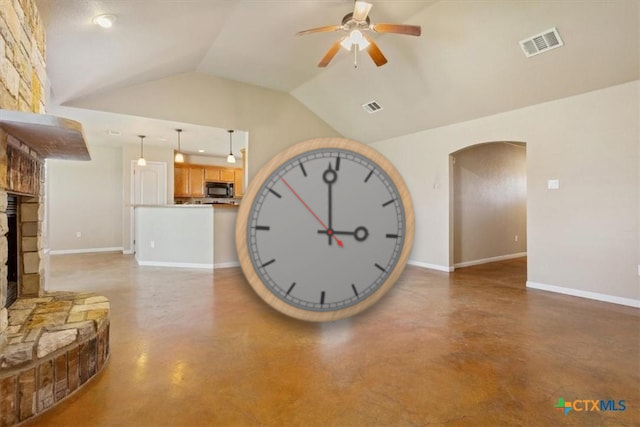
{"hour": 2, "minute": 58, "second": 52}
